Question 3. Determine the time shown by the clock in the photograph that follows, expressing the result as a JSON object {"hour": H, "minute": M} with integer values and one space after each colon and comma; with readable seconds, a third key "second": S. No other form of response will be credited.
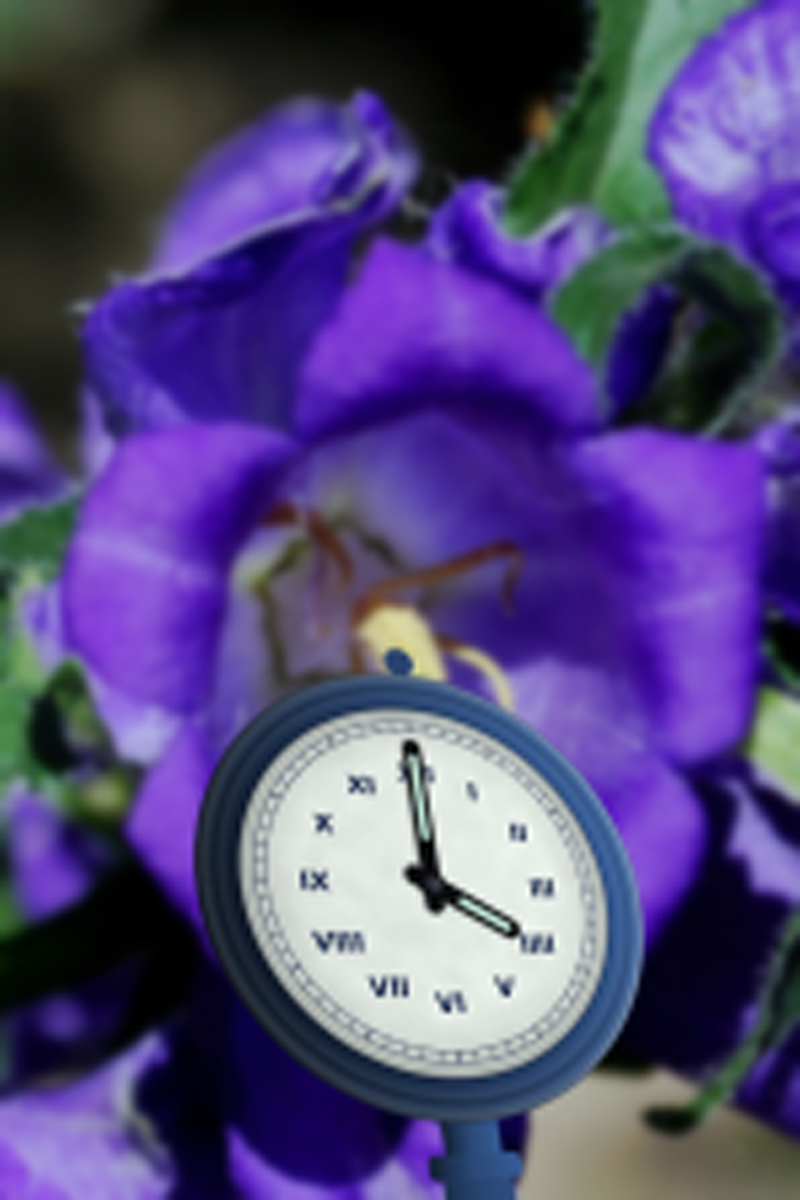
{"hour": 4, "minute": 0}
